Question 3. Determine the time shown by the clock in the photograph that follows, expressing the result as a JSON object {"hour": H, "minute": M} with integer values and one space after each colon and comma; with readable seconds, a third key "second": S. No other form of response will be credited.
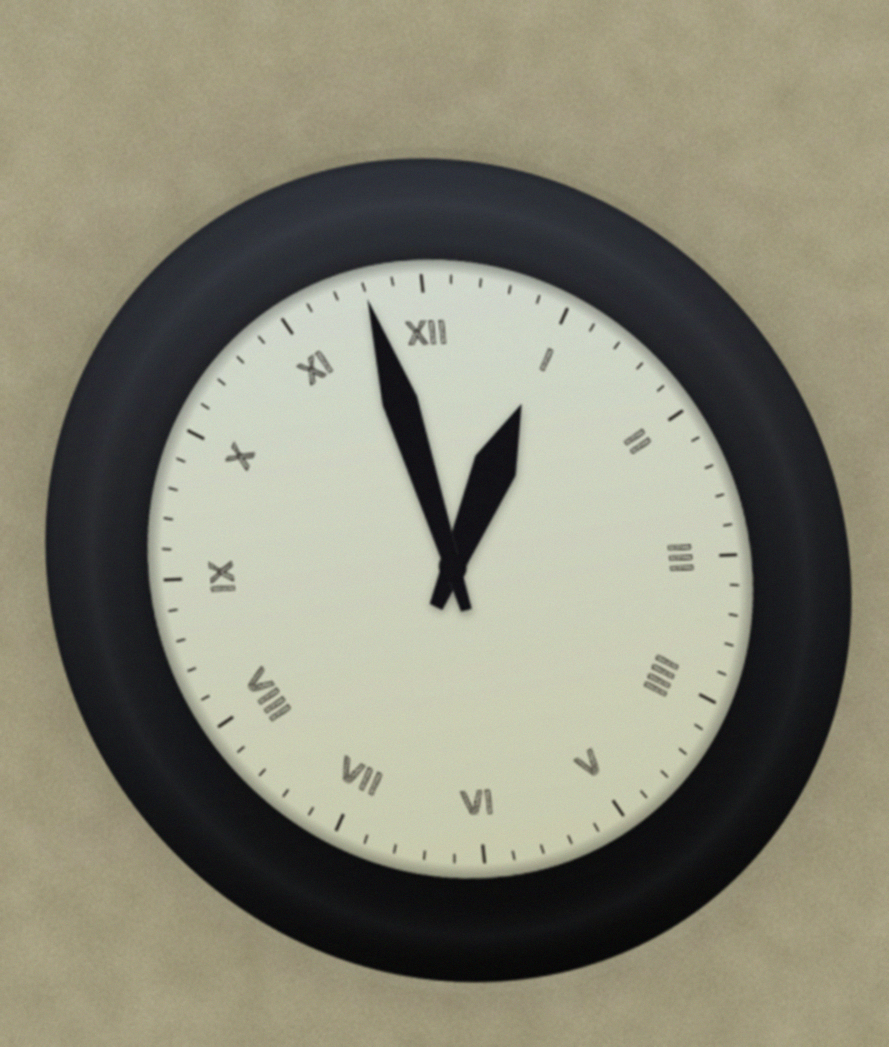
{"hour": 12, "minute": 58}
